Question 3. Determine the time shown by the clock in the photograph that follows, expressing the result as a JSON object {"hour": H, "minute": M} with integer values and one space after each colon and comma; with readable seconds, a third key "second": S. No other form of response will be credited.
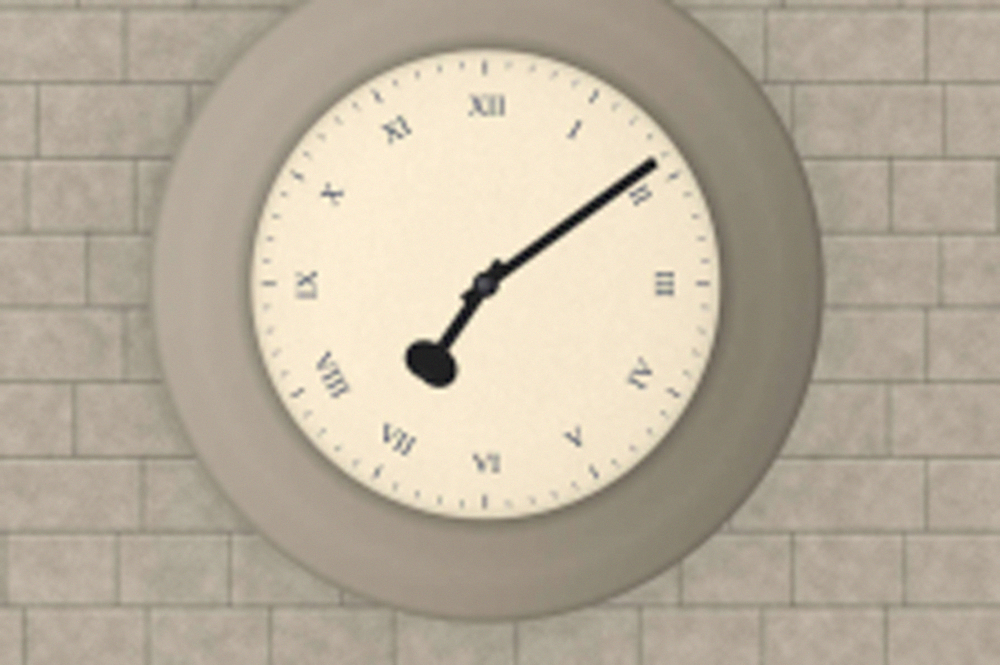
{"hour": 7, "minute": 9}
